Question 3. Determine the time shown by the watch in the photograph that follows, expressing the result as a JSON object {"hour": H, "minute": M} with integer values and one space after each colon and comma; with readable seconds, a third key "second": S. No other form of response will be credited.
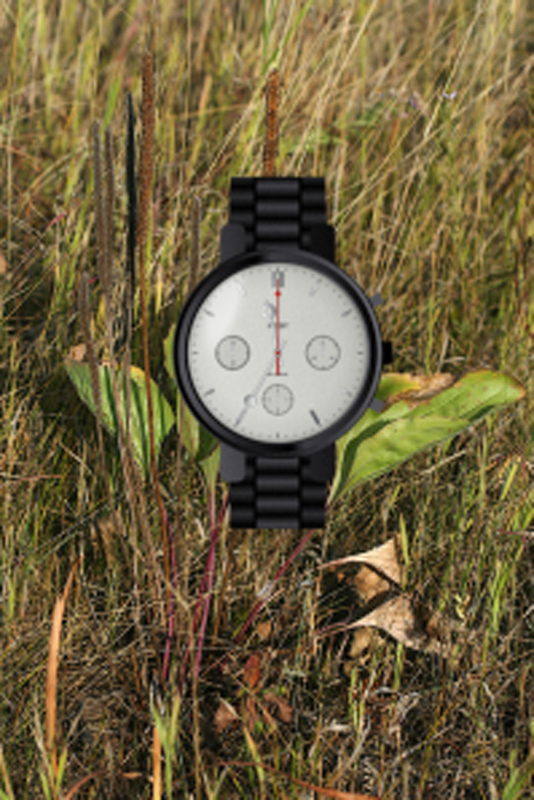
{"hour": 11, "minute": 35}
